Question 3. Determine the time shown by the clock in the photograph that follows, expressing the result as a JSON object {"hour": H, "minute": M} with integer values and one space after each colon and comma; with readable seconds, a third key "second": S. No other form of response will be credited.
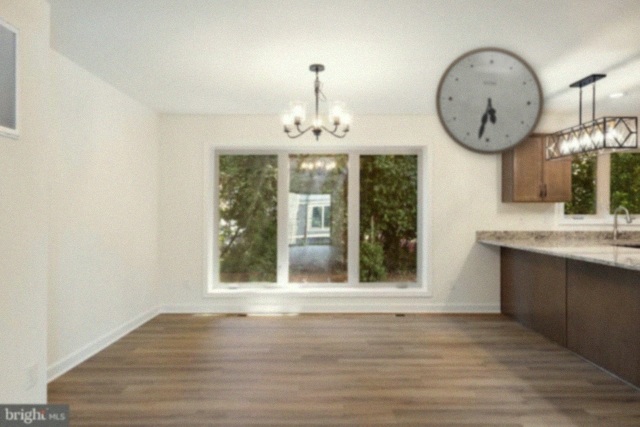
{"hour": 5, "minute": 32}
